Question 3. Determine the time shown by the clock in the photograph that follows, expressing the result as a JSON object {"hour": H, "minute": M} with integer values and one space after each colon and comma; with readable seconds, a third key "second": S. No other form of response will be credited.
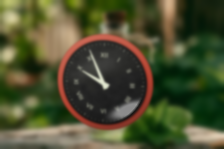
{"hour": 9, "minute": 56}
